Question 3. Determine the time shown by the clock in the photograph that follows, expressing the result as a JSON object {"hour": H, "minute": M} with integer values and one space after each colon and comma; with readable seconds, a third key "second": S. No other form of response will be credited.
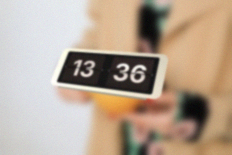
{"hour": 13, "minute": 36}
